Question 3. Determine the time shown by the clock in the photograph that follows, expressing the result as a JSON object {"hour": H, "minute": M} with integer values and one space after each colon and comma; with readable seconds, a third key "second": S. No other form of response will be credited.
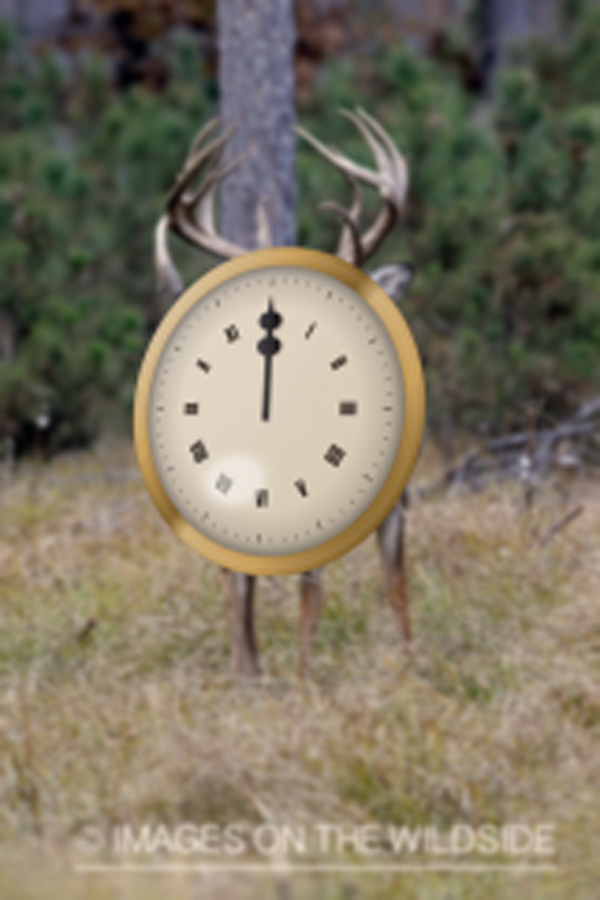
{"hour": 12, "minute": 0}
